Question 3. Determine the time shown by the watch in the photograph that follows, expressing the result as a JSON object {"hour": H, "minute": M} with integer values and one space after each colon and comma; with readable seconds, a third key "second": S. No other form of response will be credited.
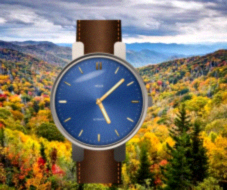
{"hour": 5, "minute": 8}
